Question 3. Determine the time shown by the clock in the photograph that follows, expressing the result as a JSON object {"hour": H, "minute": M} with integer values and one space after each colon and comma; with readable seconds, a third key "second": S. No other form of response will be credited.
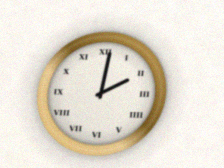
{"hour": 2, "minute": 1}
